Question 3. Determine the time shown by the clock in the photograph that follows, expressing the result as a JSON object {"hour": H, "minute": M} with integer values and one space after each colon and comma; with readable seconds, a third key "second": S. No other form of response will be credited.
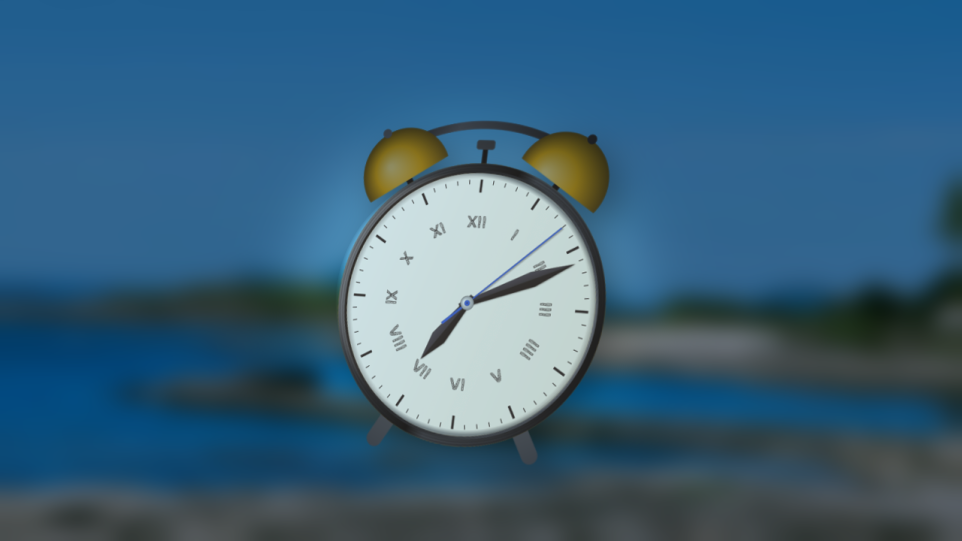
{"hour": 7, "minute": 11, "second": 8}
